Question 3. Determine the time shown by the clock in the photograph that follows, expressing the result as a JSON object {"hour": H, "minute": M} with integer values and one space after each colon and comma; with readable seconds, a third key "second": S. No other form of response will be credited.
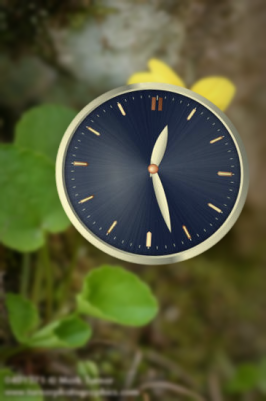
{"hour": 12, "minute": 27}
